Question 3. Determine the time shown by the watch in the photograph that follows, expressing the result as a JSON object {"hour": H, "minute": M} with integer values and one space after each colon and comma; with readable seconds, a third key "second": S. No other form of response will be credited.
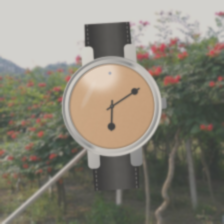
{"hour": 6, "minute": 10}
